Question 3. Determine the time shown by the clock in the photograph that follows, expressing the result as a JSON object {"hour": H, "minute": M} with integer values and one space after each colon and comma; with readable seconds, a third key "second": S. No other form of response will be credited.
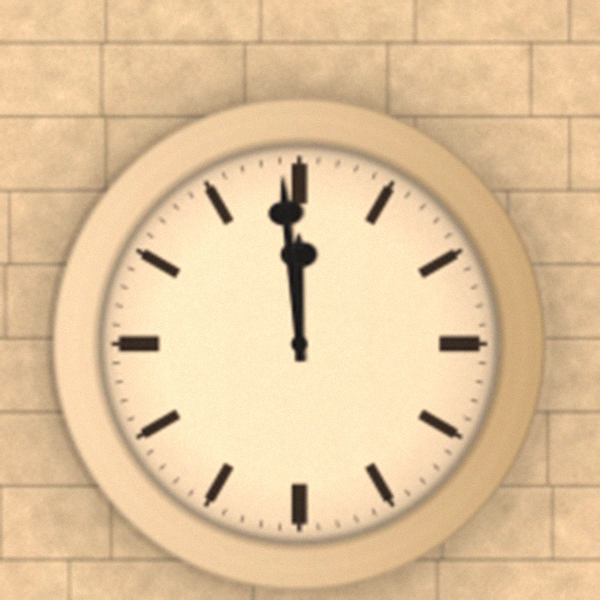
{"hour": 11, "minute": 59}
